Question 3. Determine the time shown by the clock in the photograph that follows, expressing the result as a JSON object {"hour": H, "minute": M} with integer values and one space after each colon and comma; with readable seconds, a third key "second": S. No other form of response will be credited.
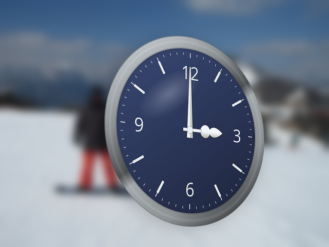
{"hour": 3, "minute": 0}
